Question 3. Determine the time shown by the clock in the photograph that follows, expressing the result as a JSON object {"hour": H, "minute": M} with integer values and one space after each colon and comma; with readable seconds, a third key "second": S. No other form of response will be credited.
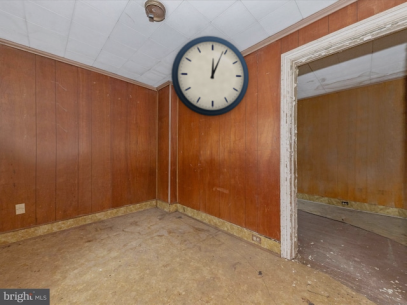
{"hour": 12, "minute": 4}
